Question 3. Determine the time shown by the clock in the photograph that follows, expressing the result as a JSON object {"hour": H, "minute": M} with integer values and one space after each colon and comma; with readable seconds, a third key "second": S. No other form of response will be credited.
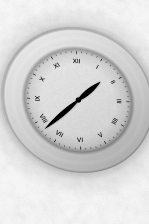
{"hour": 1, "minute": 38}
